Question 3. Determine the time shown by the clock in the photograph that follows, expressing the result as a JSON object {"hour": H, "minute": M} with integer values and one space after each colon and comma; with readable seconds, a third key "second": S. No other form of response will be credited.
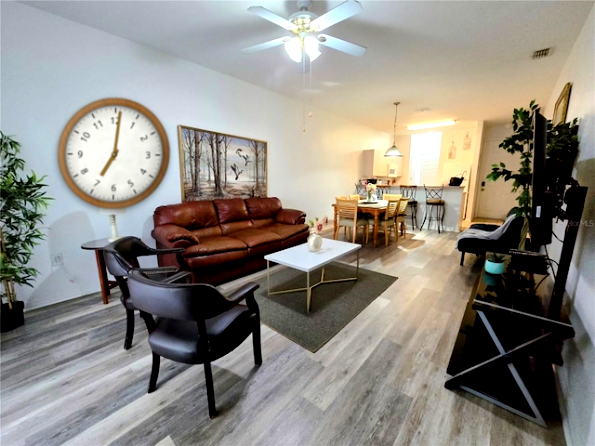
{"hour": 7, "minute": 1}
